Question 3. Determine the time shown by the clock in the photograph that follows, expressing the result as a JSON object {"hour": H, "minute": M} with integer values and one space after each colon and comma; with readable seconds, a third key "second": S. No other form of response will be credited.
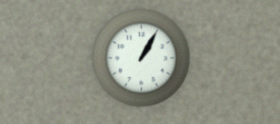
{"hour": 1, "minute": 5}
